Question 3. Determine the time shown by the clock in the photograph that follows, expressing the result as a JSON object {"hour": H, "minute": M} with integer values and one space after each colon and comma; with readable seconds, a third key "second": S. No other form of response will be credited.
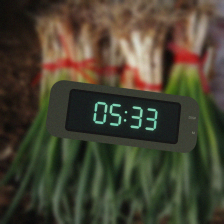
{"hour": 5, "minute": 33}
